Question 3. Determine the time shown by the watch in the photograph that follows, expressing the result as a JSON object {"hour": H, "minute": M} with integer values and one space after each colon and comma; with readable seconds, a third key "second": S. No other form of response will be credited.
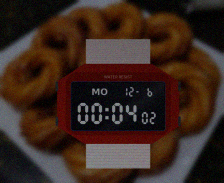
{"hour": 0, "minute": 4, "second": 2}
